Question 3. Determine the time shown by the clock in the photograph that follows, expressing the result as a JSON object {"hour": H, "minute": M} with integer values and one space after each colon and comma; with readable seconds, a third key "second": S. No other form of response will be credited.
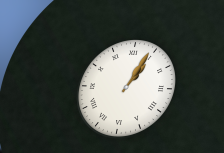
{"hour": 1, "minute": 4}
